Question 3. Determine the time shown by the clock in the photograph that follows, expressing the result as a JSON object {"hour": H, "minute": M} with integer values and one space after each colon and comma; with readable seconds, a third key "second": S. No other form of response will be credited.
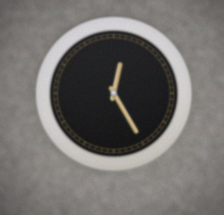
{"hour": 12, "minute": 25}
